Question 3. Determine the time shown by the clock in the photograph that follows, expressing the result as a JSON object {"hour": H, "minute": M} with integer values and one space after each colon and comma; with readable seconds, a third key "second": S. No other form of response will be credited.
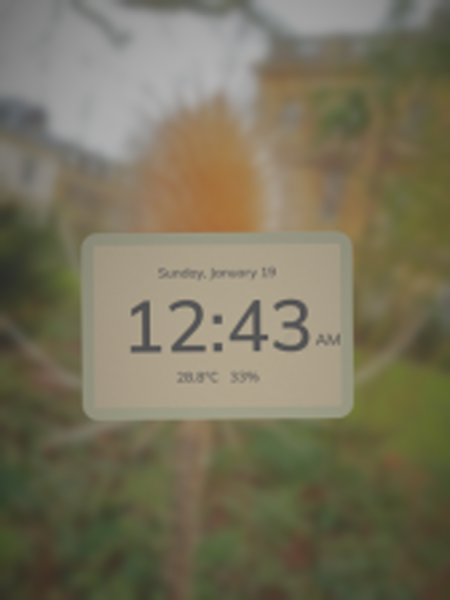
{"hour": 12, "minute": 43}
